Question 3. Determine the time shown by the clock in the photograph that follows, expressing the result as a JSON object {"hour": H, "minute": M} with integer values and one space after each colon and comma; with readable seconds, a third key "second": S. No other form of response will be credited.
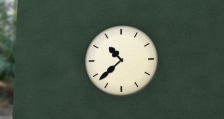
{"hour": 10, "minute": 38}
